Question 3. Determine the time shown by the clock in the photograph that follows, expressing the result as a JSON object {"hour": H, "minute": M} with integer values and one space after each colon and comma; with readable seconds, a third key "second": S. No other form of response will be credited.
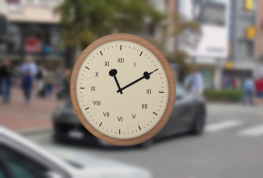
{"hour": 11, "minute": 10}
